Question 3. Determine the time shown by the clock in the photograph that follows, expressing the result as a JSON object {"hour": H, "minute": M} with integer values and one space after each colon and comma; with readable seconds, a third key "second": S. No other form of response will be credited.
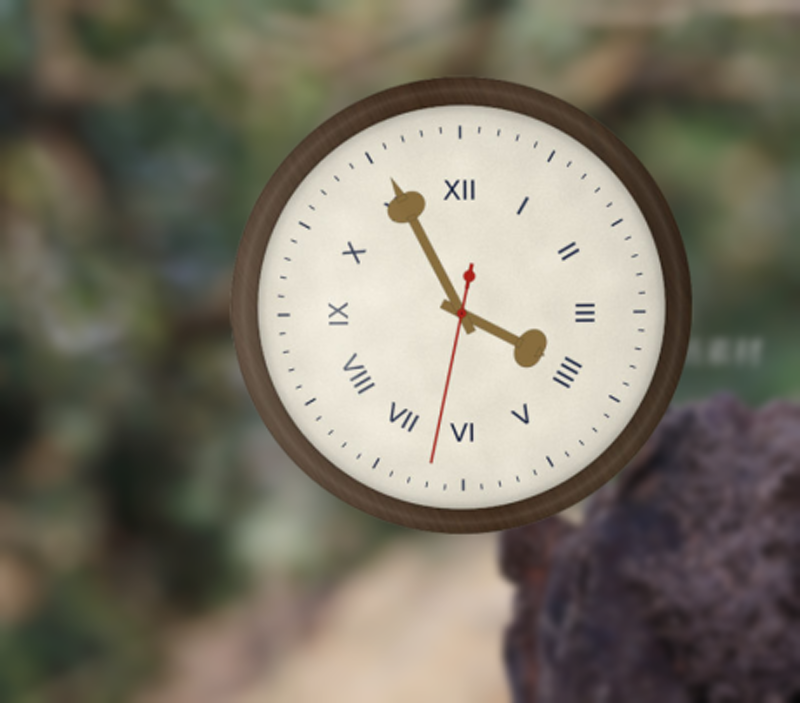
{"hour": 3, "minute": 55, "second": 32}
